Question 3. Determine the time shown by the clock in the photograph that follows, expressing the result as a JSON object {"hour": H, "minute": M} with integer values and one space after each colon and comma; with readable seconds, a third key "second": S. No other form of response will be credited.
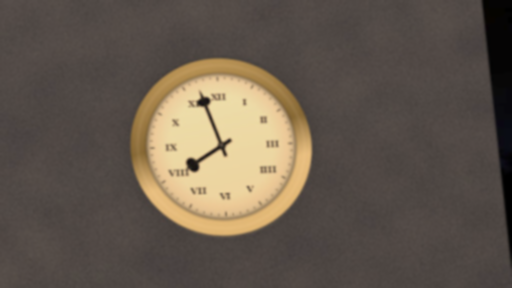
{"hour": 7, "minute": 57}
